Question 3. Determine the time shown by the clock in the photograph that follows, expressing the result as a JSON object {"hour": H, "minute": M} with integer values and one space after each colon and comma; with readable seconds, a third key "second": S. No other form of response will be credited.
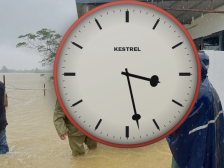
{"hour": 3, "minute": 28}
